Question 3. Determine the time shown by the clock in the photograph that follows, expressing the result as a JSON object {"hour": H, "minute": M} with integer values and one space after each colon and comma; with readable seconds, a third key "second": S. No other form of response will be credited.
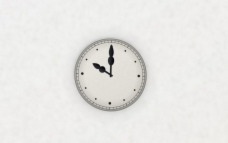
{"hour": 10, "minute": 0}
